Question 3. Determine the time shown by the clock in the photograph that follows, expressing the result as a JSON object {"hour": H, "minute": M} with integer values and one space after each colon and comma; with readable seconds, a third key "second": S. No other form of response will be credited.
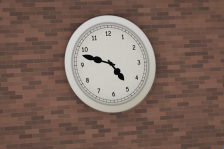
{"hour": 4, "minute": 48}
